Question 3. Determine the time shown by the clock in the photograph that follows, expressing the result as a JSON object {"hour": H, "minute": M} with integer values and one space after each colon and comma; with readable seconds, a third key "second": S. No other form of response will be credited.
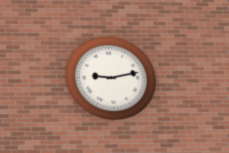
{"hour": 9, "minute": 13}
